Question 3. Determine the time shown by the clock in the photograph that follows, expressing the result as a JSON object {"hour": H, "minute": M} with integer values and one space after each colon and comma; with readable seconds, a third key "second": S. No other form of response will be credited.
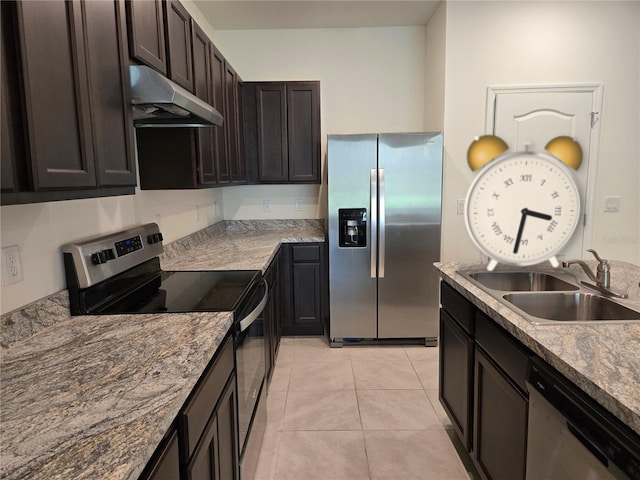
{"hour": 3, "minute": 32}
